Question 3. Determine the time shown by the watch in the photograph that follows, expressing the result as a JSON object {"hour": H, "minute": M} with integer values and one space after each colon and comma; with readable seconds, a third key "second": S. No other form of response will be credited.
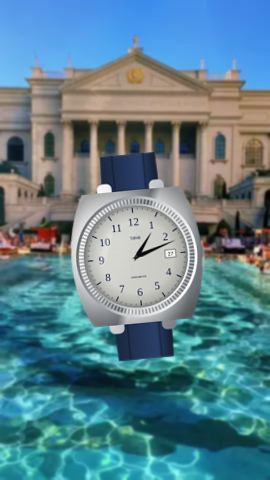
{"hour": 1, "minute": 12}
